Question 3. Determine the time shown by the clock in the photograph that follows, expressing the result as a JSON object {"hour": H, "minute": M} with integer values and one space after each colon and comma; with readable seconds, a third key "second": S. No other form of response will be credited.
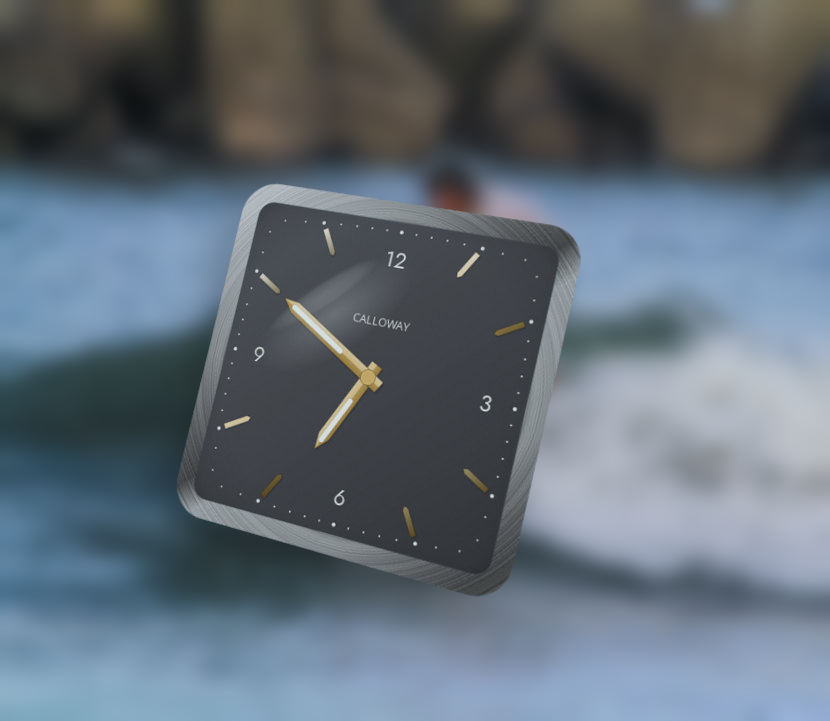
{"hour": 6, "minute": 50}
